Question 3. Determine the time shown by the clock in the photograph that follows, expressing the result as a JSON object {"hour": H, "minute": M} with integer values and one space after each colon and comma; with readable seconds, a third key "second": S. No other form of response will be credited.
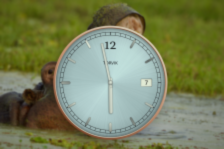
{"hour": 5, "minute": 58}
